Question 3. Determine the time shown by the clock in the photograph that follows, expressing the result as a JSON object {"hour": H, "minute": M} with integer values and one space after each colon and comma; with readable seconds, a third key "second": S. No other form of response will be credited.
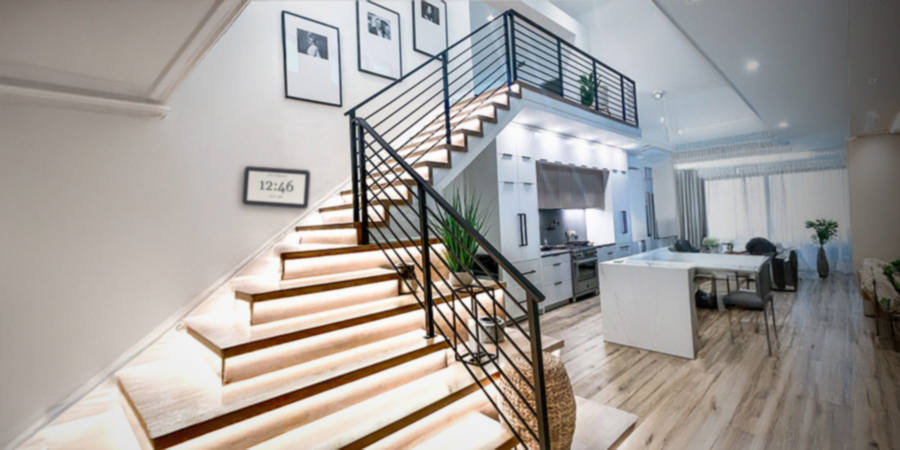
{"hour": 12, "minute": 46}
